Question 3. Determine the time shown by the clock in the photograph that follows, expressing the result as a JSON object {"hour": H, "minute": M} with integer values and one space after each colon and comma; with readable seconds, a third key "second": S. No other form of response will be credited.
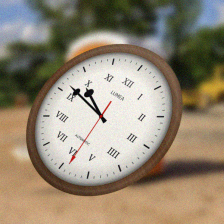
{"hour": 9, "minute": 46, "second": 29}
